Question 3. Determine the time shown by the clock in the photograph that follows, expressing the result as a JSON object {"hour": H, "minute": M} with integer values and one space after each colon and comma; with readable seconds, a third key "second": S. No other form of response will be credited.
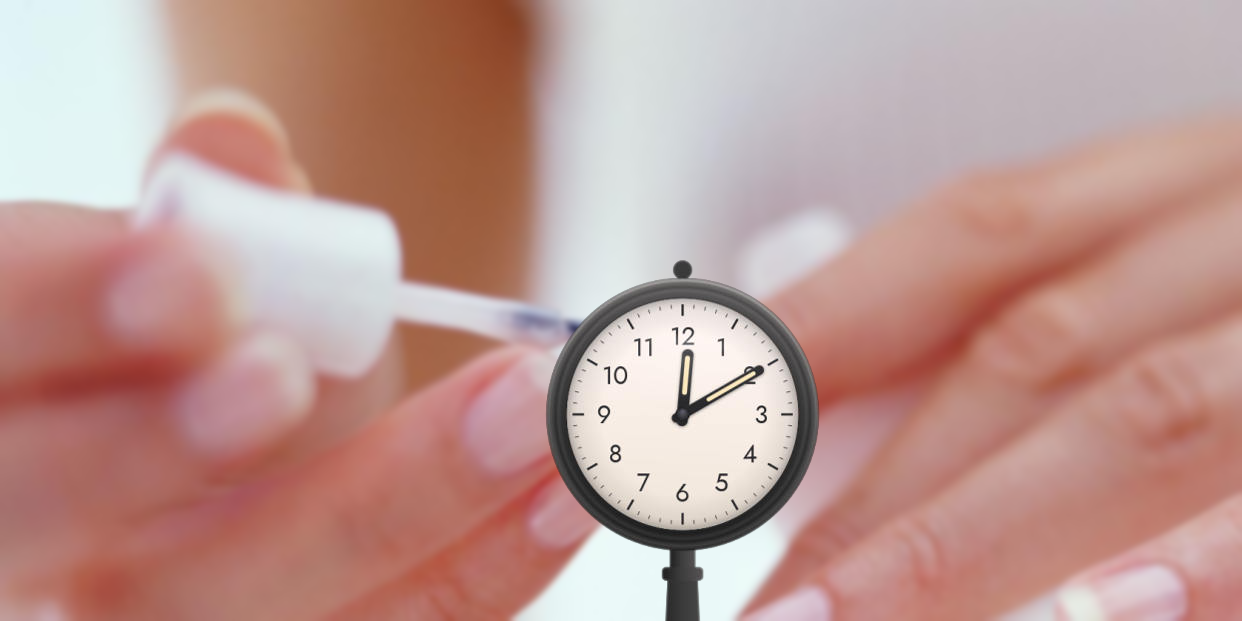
{"hour": 12, "minute": 10}
